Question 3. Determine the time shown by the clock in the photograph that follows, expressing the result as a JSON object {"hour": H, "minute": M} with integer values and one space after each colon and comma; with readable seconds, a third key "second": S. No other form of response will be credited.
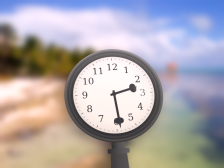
{"hour": 2, "minute": 29}
